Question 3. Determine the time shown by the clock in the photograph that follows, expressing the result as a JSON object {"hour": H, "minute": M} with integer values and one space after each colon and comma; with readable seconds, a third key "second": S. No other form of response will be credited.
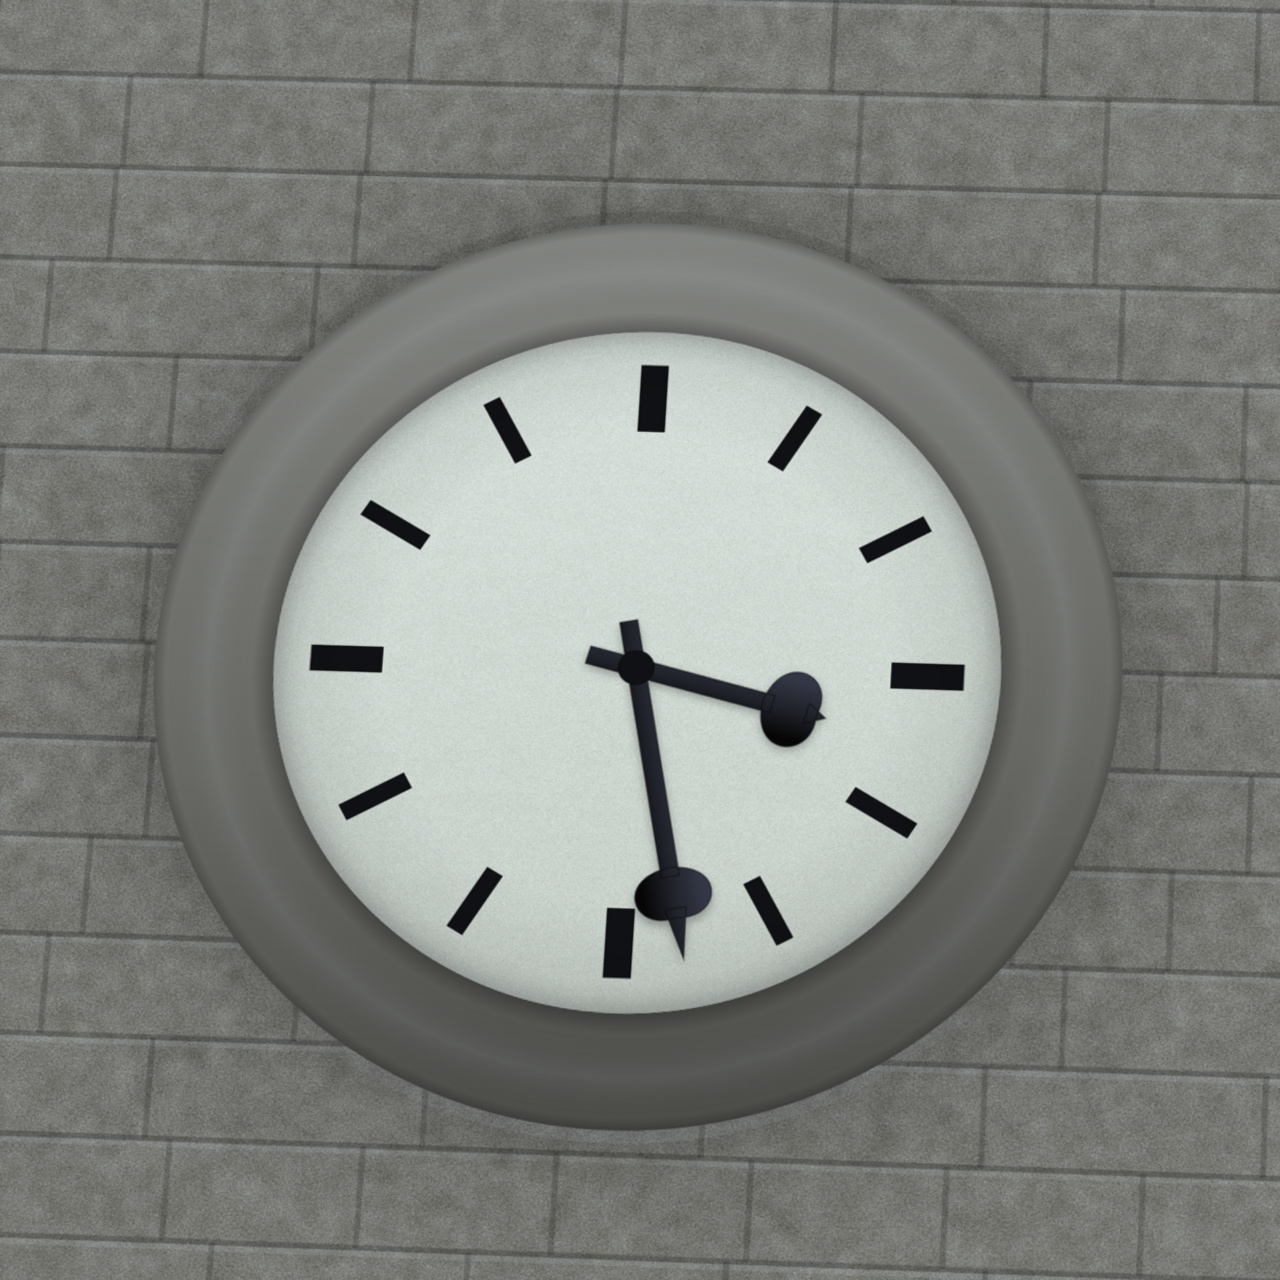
{"hour": 3, "minute": 28}
